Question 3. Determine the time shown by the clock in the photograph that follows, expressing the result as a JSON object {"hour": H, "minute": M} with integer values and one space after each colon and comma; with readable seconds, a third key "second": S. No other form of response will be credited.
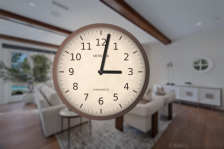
{"hour": 3, "minute": 2}
